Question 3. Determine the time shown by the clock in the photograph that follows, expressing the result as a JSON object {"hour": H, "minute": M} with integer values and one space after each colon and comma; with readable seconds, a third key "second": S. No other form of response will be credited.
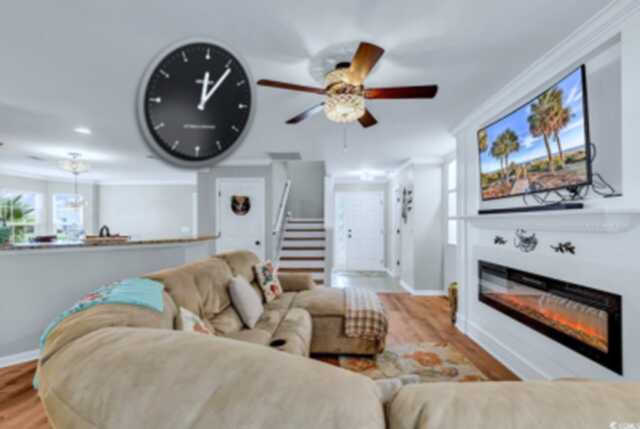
{"hour": 12, "minute": 6}
